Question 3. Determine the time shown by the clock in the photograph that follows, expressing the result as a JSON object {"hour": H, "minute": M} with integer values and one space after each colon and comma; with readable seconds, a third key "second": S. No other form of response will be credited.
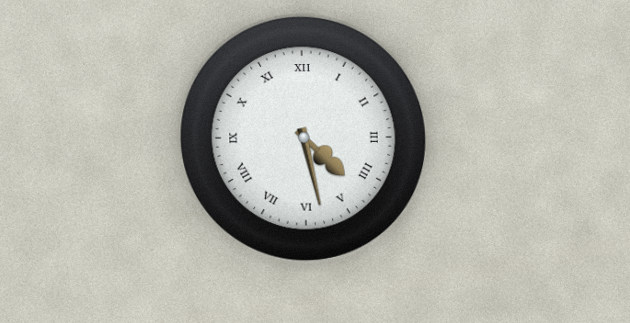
{"hour": 4, "minute": 28}
